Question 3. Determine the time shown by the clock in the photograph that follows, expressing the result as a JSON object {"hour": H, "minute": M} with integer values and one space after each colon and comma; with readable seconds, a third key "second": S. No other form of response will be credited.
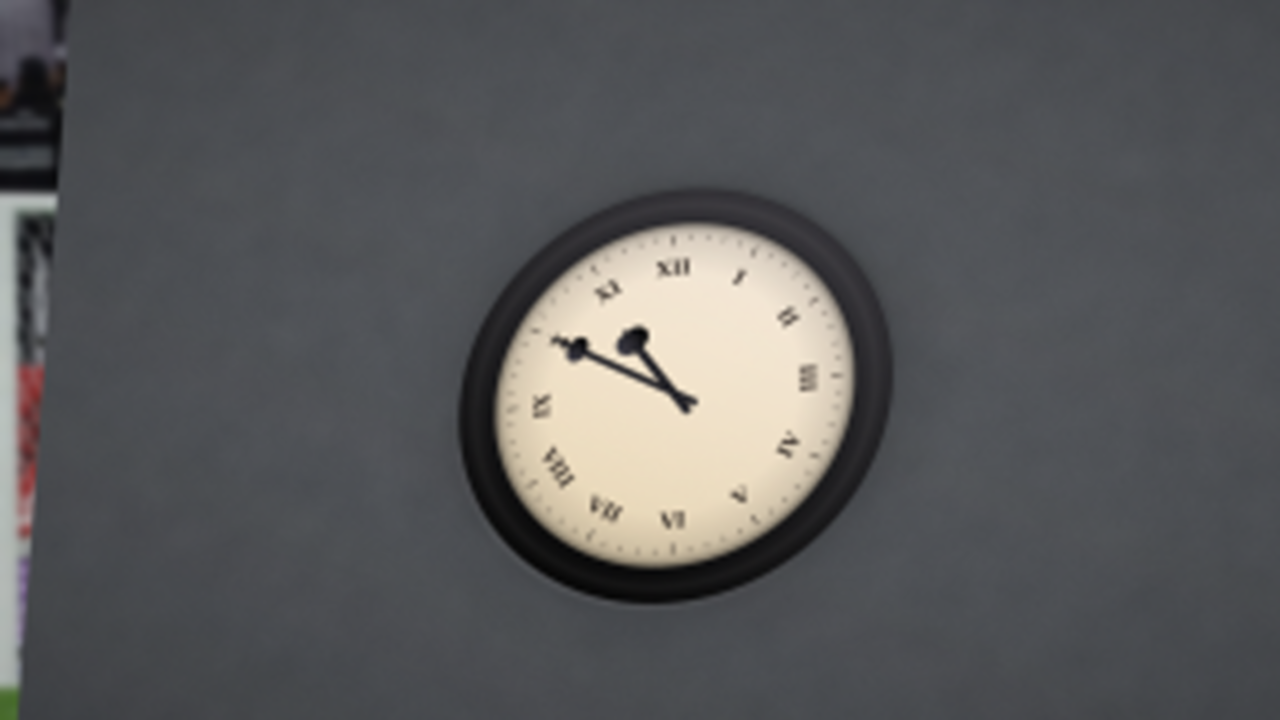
{"hour": 10, "minute": 50}
